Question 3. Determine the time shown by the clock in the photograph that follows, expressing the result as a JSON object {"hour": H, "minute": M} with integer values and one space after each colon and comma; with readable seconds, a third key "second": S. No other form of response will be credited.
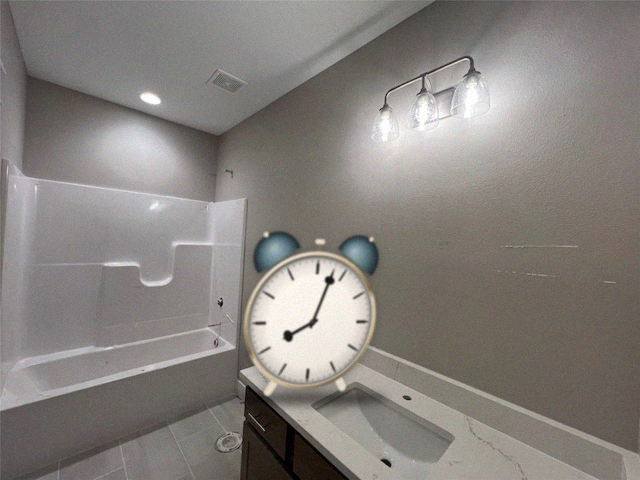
{"hour": 8, "minute": 3}
